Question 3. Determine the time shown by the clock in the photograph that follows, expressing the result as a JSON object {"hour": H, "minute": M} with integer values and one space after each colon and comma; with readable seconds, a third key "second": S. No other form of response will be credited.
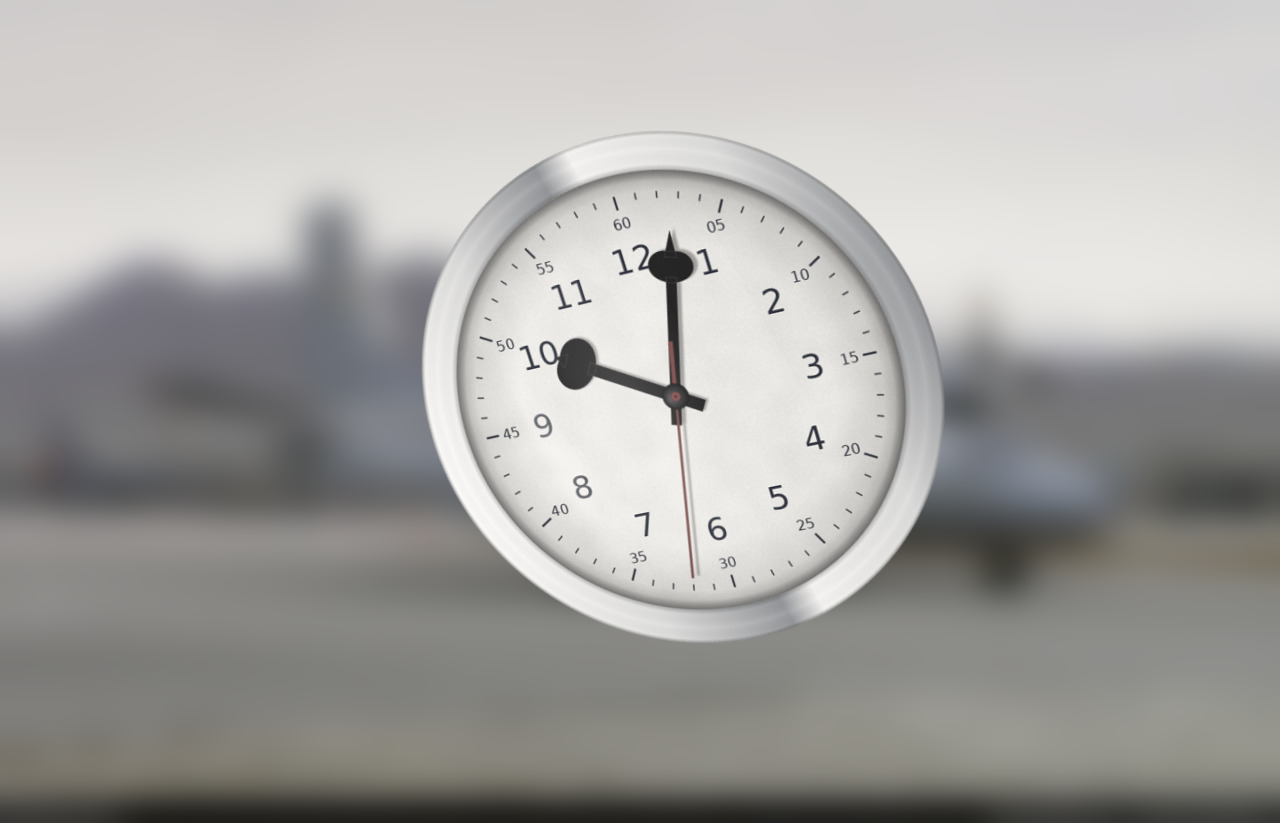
{"hour": 10, "minute": 2, "second": 32}
